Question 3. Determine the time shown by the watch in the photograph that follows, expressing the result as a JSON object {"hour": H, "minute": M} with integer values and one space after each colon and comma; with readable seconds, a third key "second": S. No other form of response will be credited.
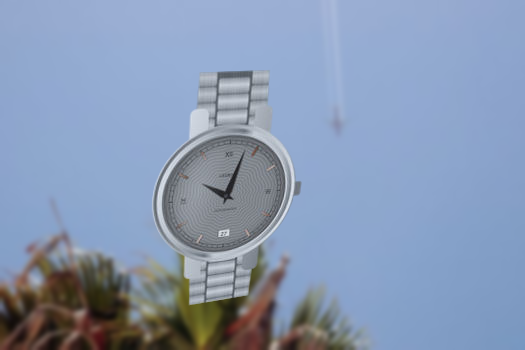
{"hour": 10, "minute": 3}
